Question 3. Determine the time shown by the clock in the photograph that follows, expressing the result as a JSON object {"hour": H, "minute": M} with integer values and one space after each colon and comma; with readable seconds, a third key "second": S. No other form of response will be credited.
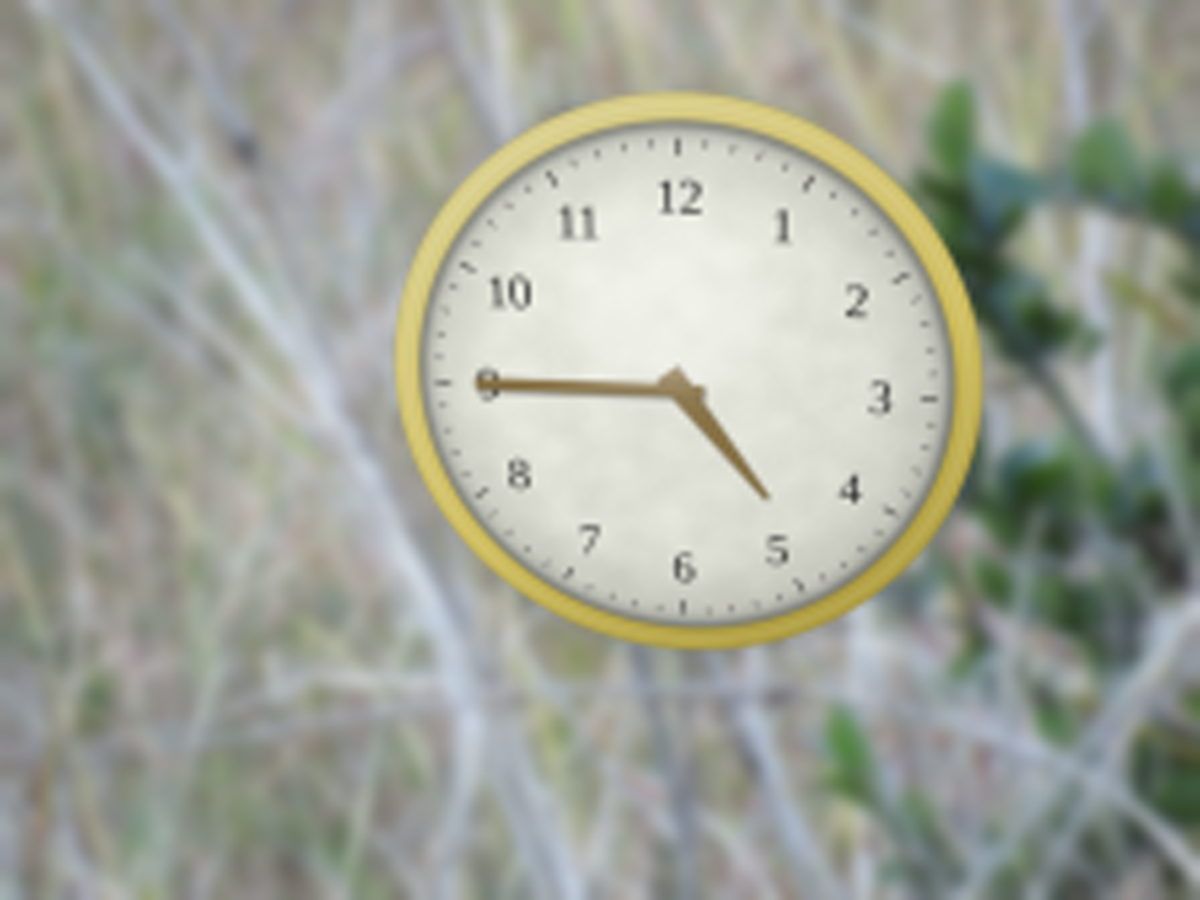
{"hour": 4, "minute": 45}
